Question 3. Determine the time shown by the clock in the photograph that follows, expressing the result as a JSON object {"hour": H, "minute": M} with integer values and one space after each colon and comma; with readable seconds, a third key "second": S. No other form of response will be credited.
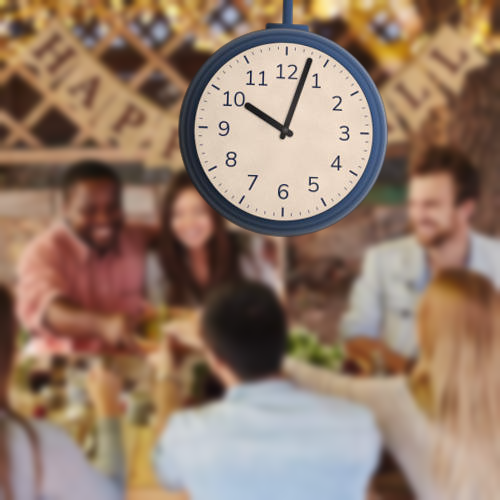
{"hour": 10, "minute": 3}
